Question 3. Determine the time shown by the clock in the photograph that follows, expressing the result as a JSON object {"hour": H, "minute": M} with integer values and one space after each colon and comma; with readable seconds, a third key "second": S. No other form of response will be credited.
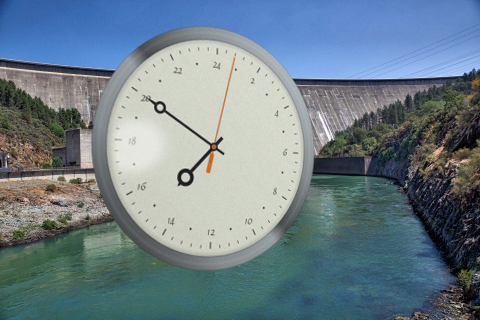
{"hour": 14, "minute": 50, "second": 2}
